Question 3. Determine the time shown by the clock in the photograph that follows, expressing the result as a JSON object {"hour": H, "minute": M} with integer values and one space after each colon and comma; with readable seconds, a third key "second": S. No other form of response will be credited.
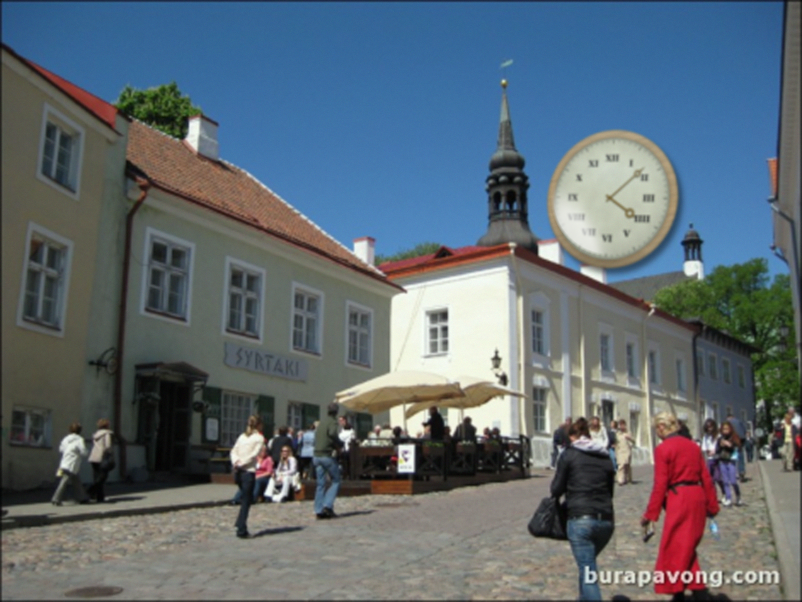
{"hour": 4, "minute": 8}
